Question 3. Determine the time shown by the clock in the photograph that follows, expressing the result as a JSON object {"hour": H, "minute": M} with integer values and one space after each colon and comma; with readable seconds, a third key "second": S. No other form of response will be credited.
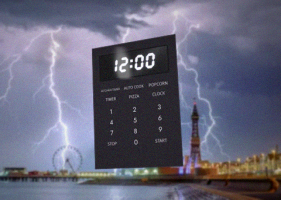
{"hour": 12, "minute": 0}
